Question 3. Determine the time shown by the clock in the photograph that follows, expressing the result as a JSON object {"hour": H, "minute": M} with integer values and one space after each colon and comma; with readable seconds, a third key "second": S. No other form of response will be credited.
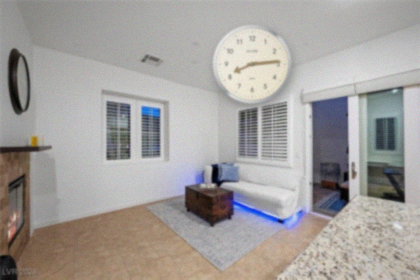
{"hour": 8, "minute": 14}
